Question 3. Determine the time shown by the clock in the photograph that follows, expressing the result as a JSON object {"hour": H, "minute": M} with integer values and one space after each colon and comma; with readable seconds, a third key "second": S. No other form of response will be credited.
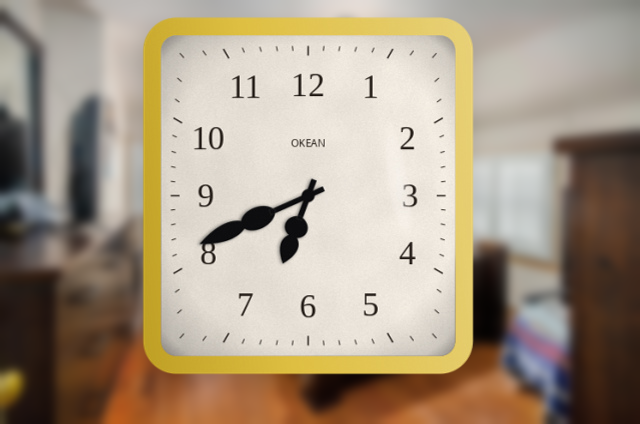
{"hour": 6, "minute": 41}
